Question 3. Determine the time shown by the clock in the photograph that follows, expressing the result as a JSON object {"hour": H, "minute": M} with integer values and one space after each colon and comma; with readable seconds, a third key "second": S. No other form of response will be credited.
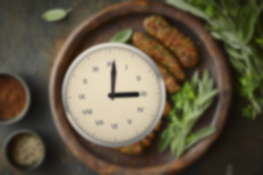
{"hour": 3, "minute": 1}
